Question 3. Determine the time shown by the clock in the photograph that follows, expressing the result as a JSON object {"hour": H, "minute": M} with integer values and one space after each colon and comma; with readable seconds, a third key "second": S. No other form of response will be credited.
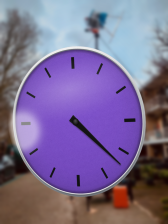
{"hour": 4, "minute": 22}
